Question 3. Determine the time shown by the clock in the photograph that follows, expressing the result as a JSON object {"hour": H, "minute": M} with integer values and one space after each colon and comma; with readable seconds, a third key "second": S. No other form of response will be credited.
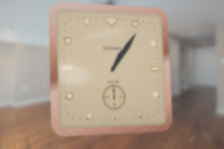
{"hour": 1, "minute": 6}
